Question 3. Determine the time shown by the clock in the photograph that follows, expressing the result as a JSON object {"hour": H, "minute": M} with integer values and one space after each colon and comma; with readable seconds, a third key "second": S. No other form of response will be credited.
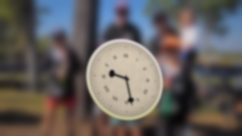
{"hour": 9, "minute": 28}
